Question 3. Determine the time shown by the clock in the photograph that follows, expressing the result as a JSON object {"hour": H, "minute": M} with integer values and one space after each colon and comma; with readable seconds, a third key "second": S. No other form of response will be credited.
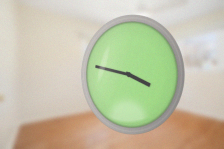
{"hour": 3, "minute": 47}
